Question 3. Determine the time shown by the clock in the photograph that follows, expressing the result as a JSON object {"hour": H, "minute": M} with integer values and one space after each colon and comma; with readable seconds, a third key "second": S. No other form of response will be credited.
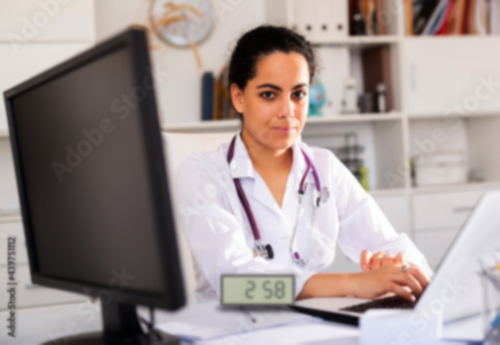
{"hour": 2, "minute": 58}
